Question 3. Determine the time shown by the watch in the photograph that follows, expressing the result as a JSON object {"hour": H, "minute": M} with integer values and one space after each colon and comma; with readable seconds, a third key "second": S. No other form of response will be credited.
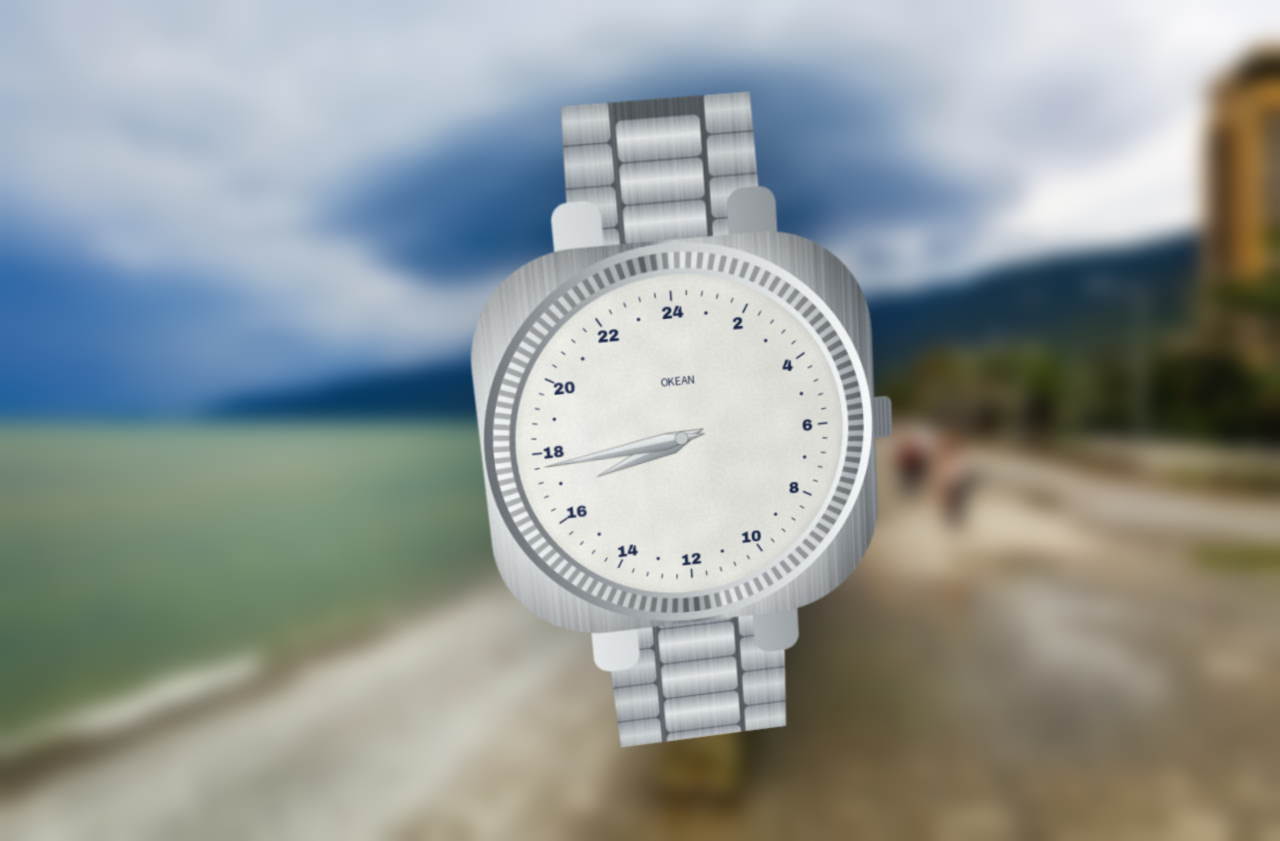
{"hour": 16, "minute": 44}
